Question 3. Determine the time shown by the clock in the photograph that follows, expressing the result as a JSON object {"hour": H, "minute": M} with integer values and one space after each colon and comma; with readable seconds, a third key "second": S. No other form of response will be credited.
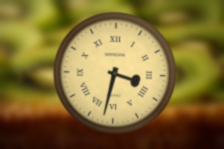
{"hour": 3, "minute": 32}
